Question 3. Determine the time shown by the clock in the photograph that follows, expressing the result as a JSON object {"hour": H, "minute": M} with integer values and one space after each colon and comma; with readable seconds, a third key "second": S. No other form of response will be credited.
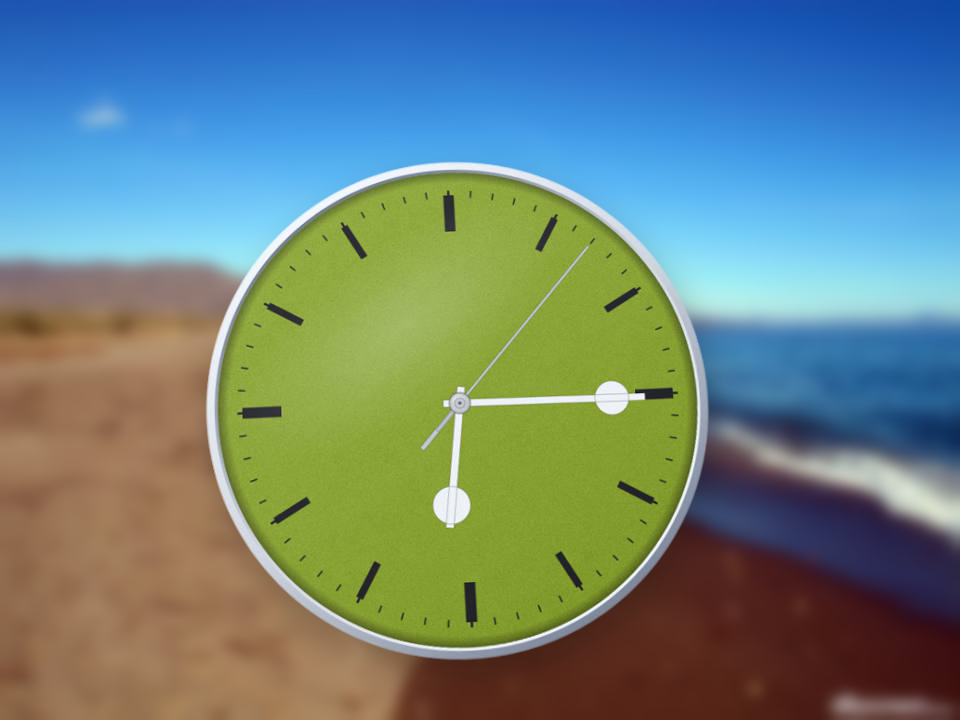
{"hour": 6, "minute": 15, "second": 7}
